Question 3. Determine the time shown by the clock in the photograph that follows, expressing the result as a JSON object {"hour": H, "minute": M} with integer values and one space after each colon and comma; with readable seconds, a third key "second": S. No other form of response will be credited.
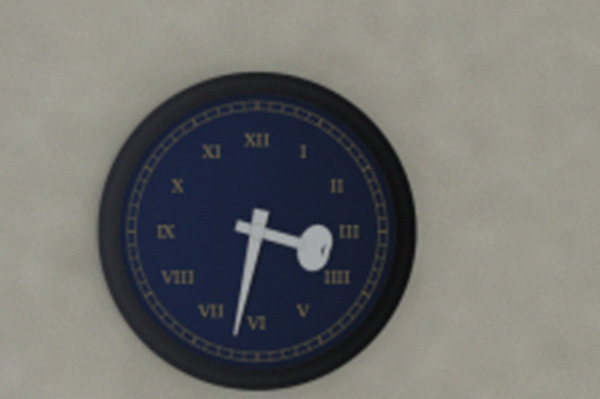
{"hour": 3, "minute": 32}
